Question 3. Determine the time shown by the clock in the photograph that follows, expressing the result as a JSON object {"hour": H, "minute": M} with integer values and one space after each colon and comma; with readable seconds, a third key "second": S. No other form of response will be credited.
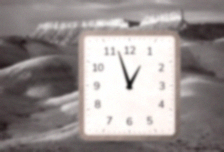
{"hour": 12, "minute": 57}
